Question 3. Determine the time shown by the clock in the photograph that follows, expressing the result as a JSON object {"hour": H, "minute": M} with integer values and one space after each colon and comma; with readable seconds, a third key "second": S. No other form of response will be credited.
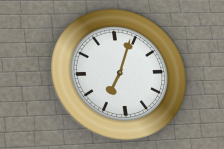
{"hour": 7, "minute": 4}
